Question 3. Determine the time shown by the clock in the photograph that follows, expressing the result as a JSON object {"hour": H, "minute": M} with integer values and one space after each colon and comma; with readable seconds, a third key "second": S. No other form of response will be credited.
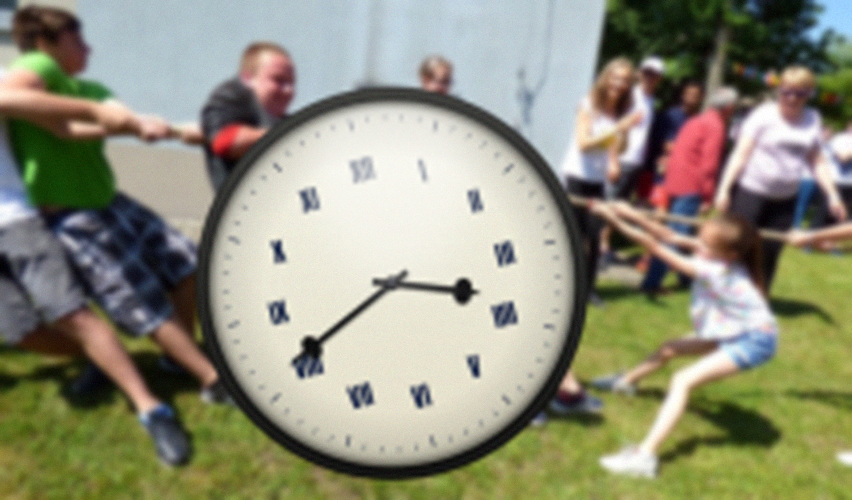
{"hour": 3, "minute": 41}
